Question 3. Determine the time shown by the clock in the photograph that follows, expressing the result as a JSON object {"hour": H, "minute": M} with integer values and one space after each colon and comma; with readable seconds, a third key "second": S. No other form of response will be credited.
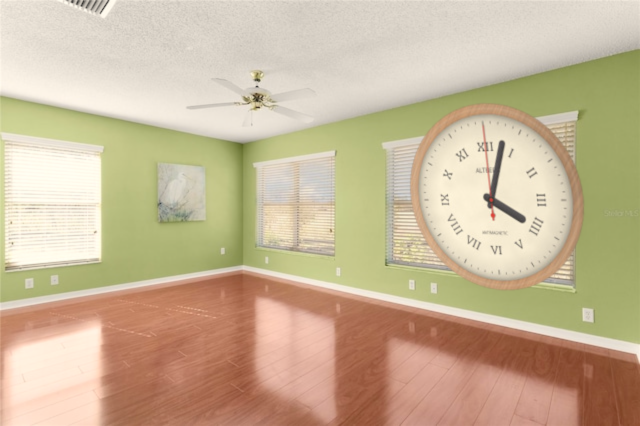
{"hour": 4, "minute": 3, "second": 0}
